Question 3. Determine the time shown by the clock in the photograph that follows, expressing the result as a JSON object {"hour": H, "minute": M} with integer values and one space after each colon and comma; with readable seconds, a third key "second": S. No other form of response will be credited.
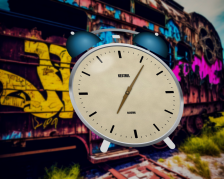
{"hour": 7, "minute": 6}
